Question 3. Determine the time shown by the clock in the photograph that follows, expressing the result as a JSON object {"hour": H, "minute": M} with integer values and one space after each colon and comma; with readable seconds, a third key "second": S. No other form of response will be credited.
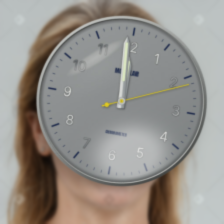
{"hour": 11, "minute": 59, "second": 11}
